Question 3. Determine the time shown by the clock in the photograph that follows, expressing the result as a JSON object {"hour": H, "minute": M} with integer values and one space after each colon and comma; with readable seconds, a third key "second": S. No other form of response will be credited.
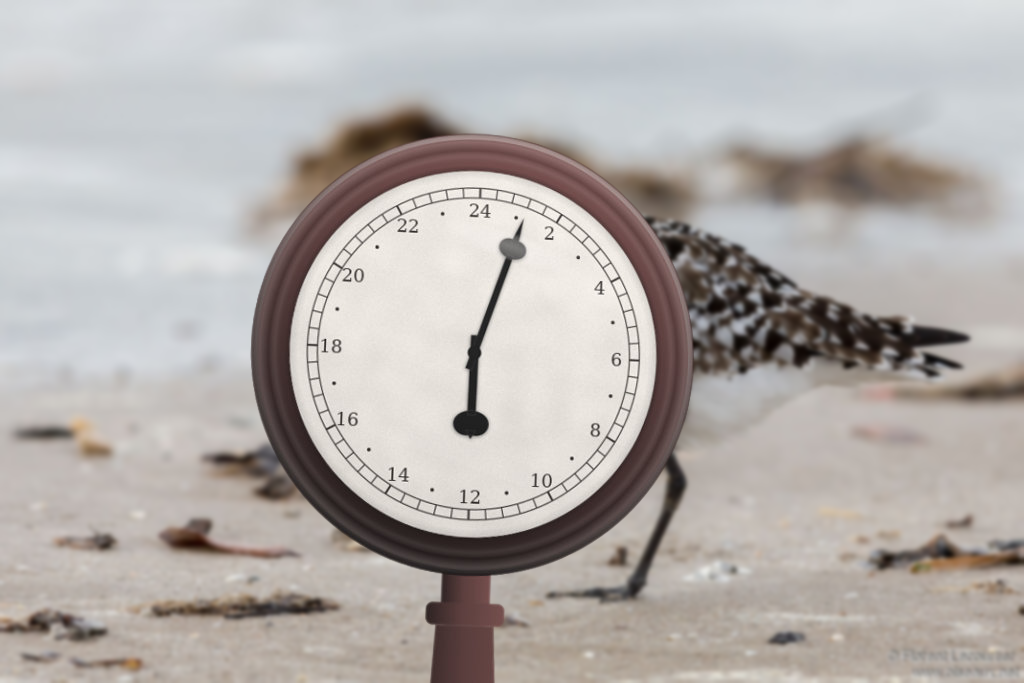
{"hour": 12, "minute": 3}
